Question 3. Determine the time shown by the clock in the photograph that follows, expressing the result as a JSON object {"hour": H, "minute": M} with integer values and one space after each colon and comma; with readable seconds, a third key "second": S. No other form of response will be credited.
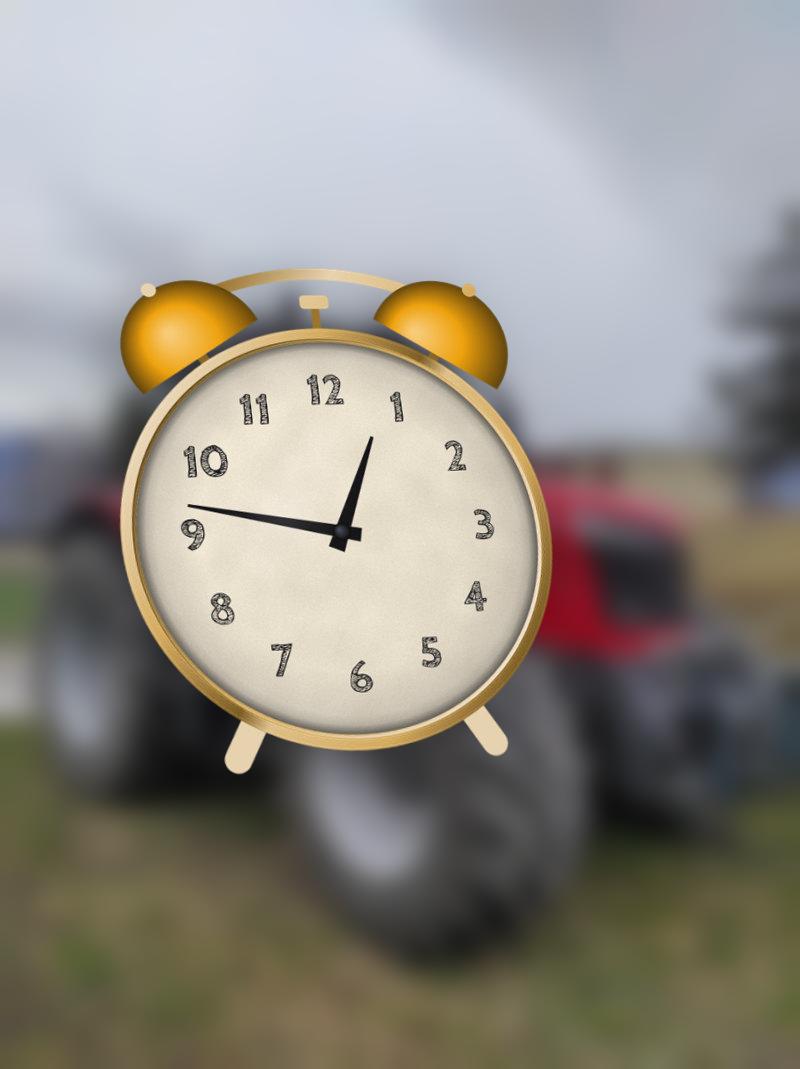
{"hour": 12, "minute": 47}
